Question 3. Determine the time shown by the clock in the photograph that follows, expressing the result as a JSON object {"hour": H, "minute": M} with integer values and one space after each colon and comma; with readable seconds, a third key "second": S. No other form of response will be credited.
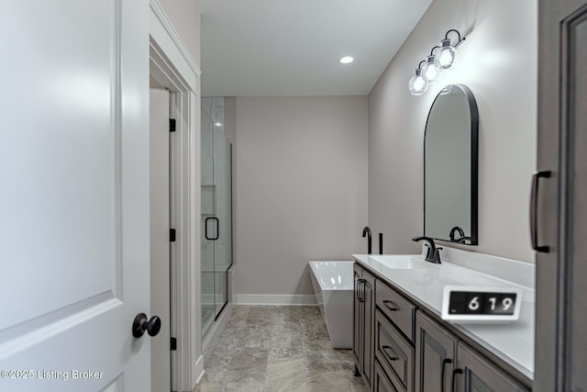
{"hour": 6, "minute": 19}
